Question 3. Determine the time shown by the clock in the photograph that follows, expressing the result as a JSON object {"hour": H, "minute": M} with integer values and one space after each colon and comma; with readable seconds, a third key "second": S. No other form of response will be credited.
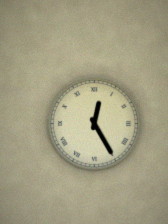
{"hour": 12, "minute": 25}
